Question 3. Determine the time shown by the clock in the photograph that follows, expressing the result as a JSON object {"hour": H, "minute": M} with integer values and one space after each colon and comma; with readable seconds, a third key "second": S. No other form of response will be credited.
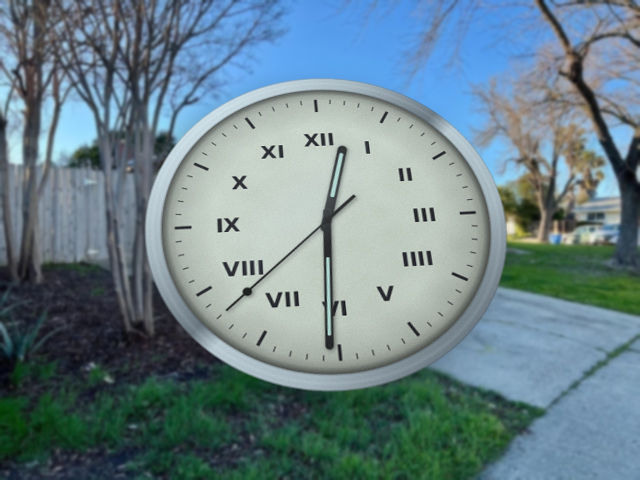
{"hour": 12, "minute": 30, "second": 38}
